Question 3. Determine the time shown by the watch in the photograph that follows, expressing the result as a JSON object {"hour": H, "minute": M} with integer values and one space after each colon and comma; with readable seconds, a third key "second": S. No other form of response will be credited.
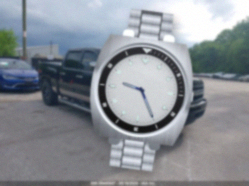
{"hour": 9, "minute": 25}
